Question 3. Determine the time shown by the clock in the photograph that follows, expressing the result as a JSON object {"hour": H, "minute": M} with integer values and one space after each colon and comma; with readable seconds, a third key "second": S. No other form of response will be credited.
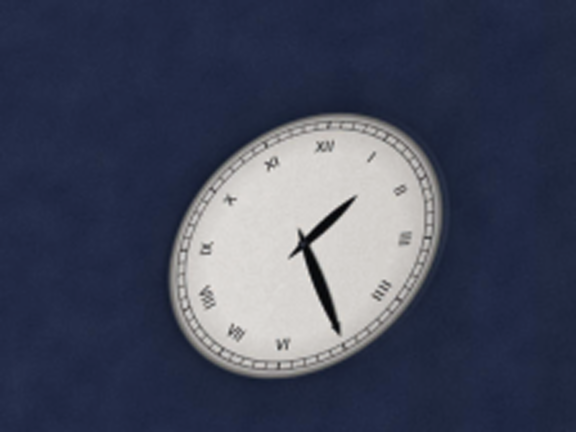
{"hour": 1, "minute": 25}
